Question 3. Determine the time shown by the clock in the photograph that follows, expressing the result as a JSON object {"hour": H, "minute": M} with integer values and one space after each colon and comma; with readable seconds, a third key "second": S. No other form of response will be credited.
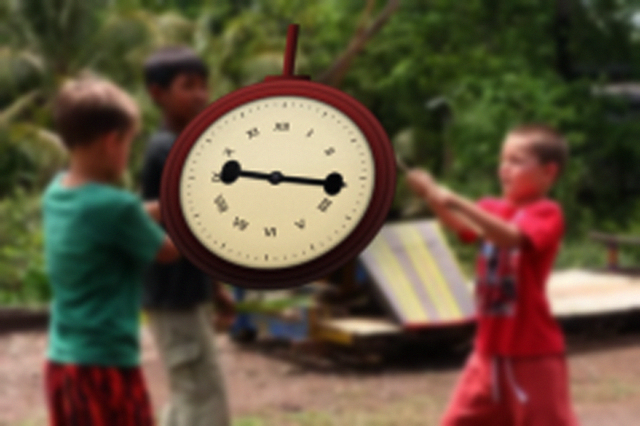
{"hour": 9, "minute": 16}
